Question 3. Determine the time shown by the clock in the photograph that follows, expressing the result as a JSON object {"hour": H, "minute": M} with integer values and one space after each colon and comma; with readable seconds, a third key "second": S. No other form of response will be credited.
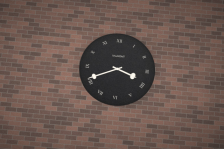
{"hour": 3, "minute": 41}
